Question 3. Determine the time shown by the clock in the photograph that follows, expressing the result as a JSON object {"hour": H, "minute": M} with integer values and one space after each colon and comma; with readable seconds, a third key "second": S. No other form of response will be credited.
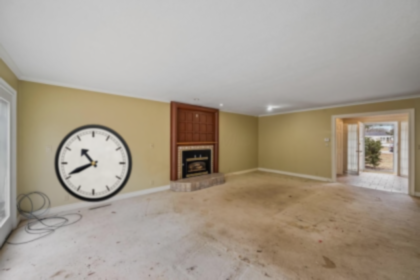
{"hour": 10, "minute": 41}
